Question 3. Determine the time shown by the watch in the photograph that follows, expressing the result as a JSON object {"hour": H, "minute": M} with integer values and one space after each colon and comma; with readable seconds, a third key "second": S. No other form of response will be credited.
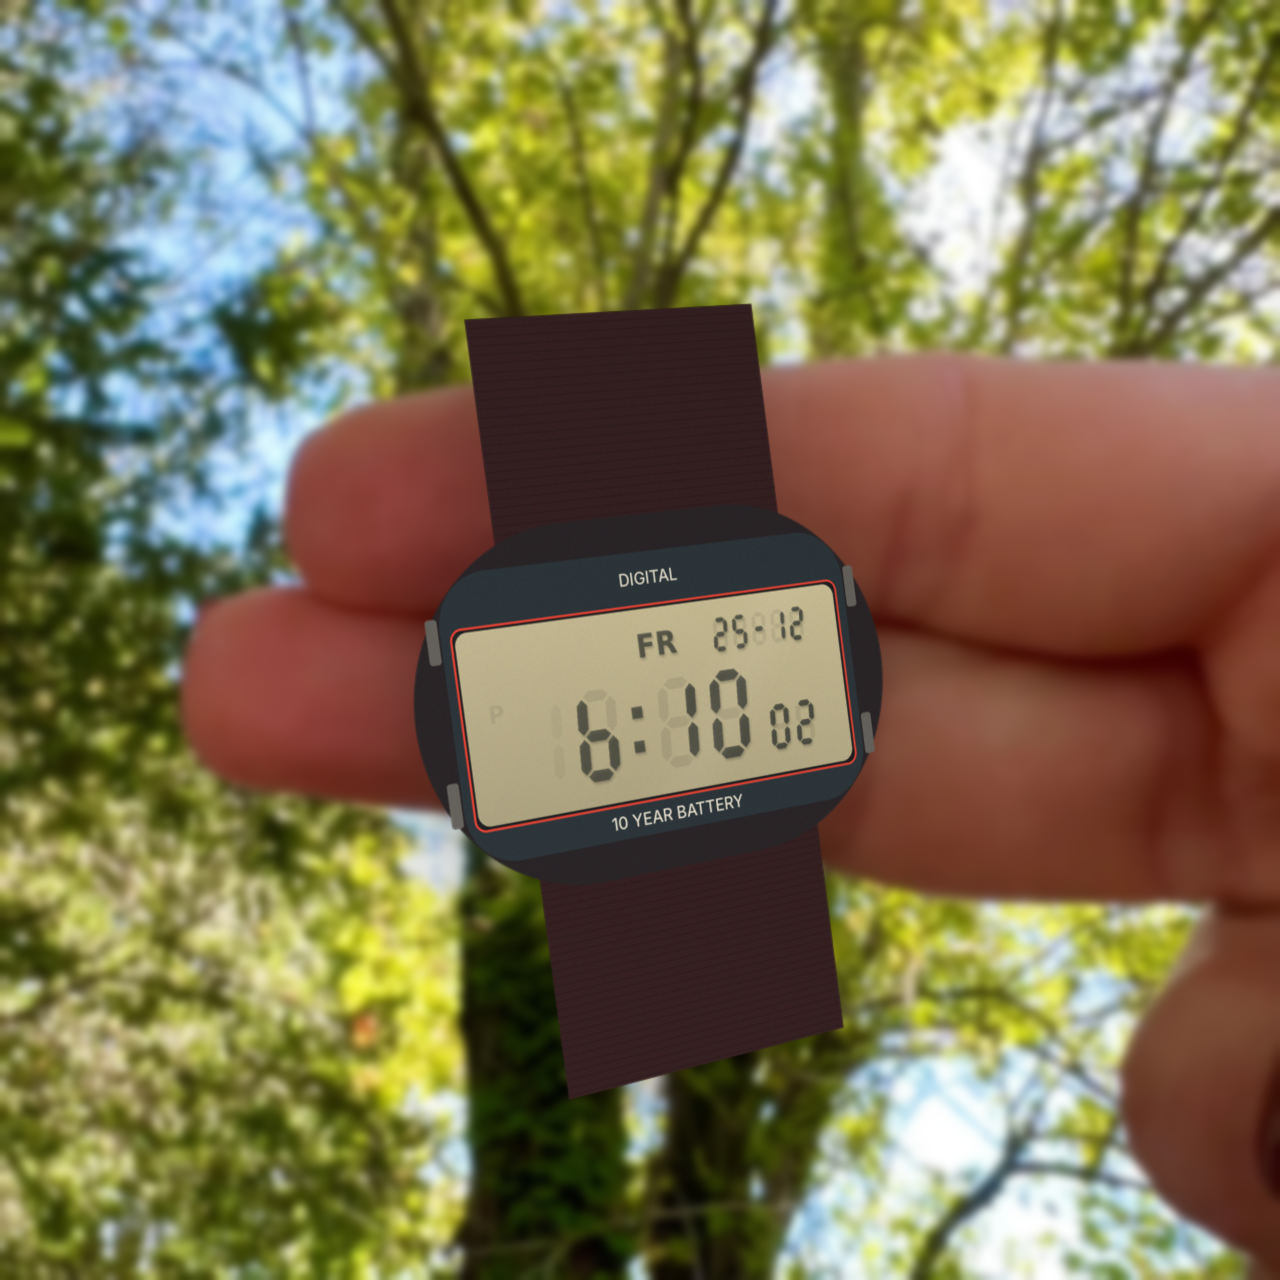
{"hour": 6, "minute": 10, "second": 2}
